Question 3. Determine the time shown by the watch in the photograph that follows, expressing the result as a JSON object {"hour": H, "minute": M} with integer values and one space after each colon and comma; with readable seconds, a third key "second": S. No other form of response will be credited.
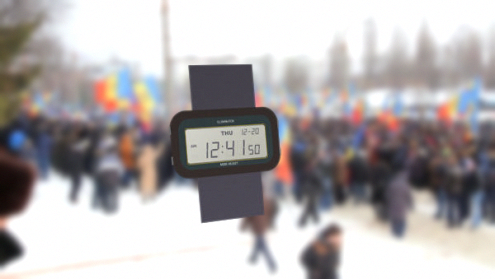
{"hour": 12, "minute": 41, "second": 50}
